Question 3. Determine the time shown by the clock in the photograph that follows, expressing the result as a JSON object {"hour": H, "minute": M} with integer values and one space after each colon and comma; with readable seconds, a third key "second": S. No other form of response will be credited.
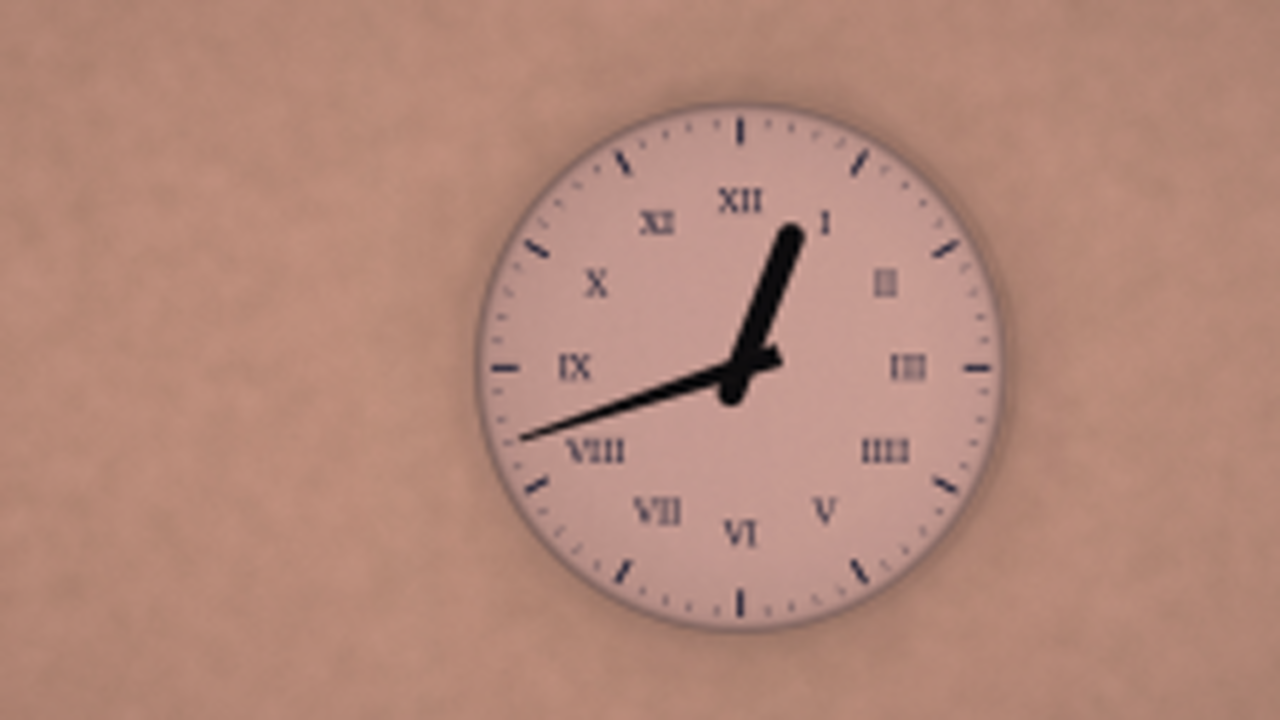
{"hour": 12, "minute": 42}
